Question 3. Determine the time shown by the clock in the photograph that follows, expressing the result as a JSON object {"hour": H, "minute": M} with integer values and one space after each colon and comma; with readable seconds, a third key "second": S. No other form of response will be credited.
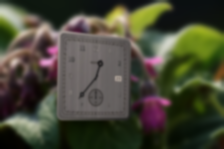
{"hour": 12, "minute": 37}
